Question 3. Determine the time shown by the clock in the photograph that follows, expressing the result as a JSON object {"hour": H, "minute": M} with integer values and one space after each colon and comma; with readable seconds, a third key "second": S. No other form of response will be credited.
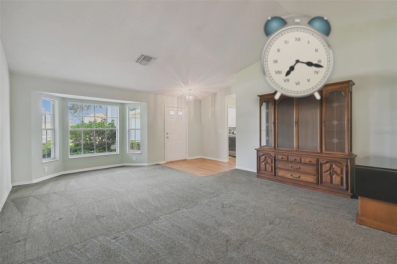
{"hour": 7, "minute": 17}
